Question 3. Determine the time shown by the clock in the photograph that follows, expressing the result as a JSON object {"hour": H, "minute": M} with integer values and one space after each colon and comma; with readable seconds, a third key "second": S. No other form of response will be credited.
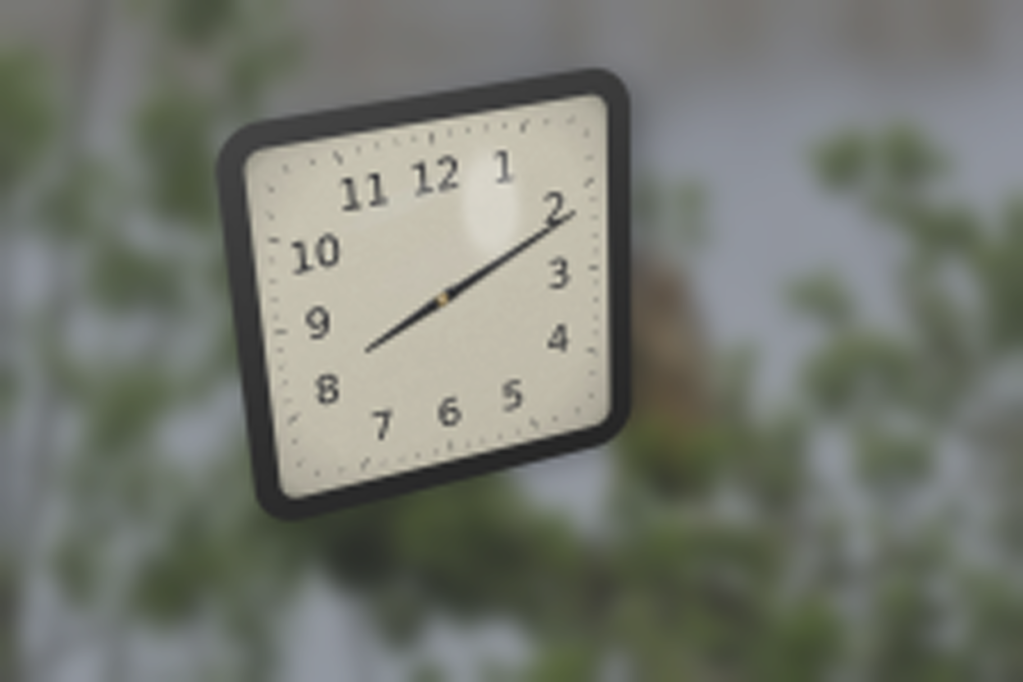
{"hour": 8, "minute": 11}
